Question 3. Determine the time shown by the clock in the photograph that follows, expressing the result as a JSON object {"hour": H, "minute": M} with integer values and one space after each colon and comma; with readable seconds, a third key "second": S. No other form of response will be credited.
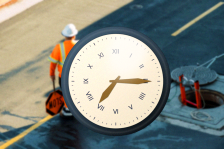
{"hour": 7, "minute": 15}
